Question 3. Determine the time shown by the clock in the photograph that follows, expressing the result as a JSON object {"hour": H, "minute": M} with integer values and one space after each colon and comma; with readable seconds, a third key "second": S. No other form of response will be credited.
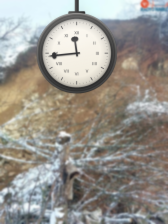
{"hour": 11, "minute": 44}
